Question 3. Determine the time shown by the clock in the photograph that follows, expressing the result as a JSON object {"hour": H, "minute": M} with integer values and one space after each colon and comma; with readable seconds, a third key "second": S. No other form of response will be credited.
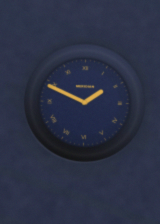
{"hour": 1, "minute": 49}
